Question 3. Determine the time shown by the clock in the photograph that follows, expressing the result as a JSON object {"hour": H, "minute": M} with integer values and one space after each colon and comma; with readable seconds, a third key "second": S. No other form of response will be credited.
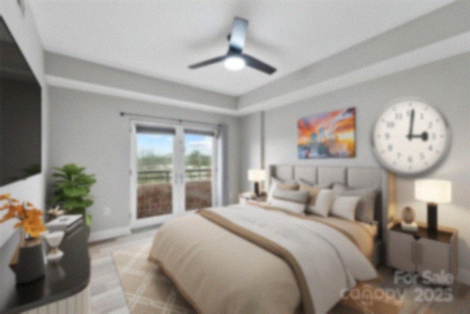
{"hour": 3, "minute": 1}
